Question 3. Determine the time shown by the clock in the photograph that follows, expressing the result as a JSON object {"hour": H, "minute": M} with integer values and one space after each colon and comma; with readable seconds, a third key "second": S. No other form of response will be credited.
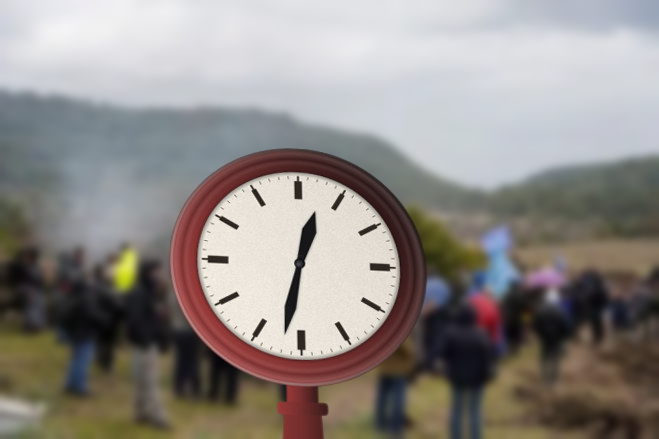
{"hour": 12, "minute": 32}
